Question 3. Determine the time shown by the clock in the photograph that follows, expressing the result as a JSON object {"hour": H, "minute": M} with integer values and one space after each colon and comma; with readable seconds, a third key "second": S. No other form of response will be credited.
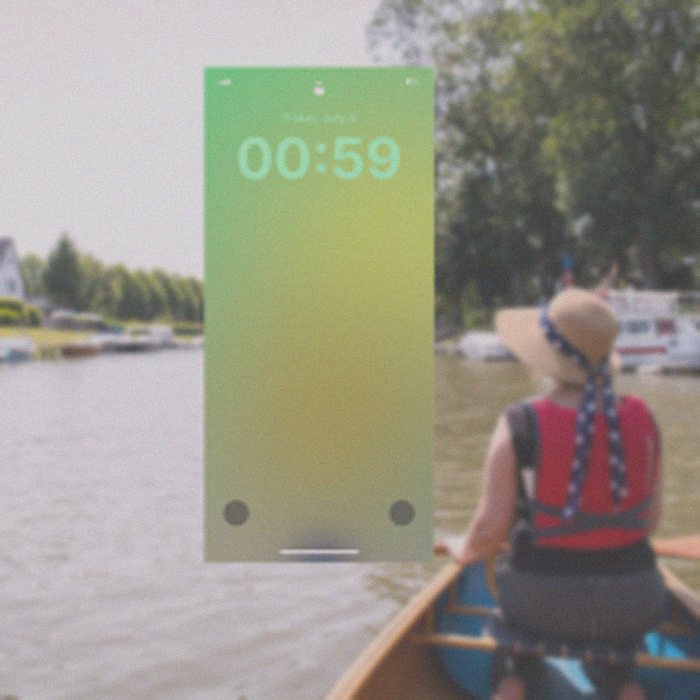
{"hour": 0, "minute": 59}
